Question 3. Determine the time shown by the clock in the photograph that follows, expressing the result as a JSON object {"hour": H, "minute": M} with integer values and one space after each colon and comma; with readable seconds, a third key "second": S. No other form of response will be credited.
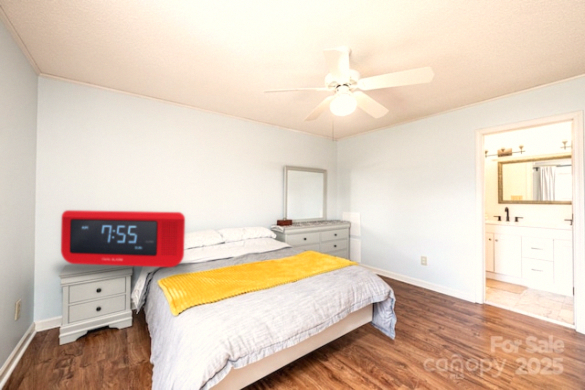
{"hour": 7, "minute": 55}
